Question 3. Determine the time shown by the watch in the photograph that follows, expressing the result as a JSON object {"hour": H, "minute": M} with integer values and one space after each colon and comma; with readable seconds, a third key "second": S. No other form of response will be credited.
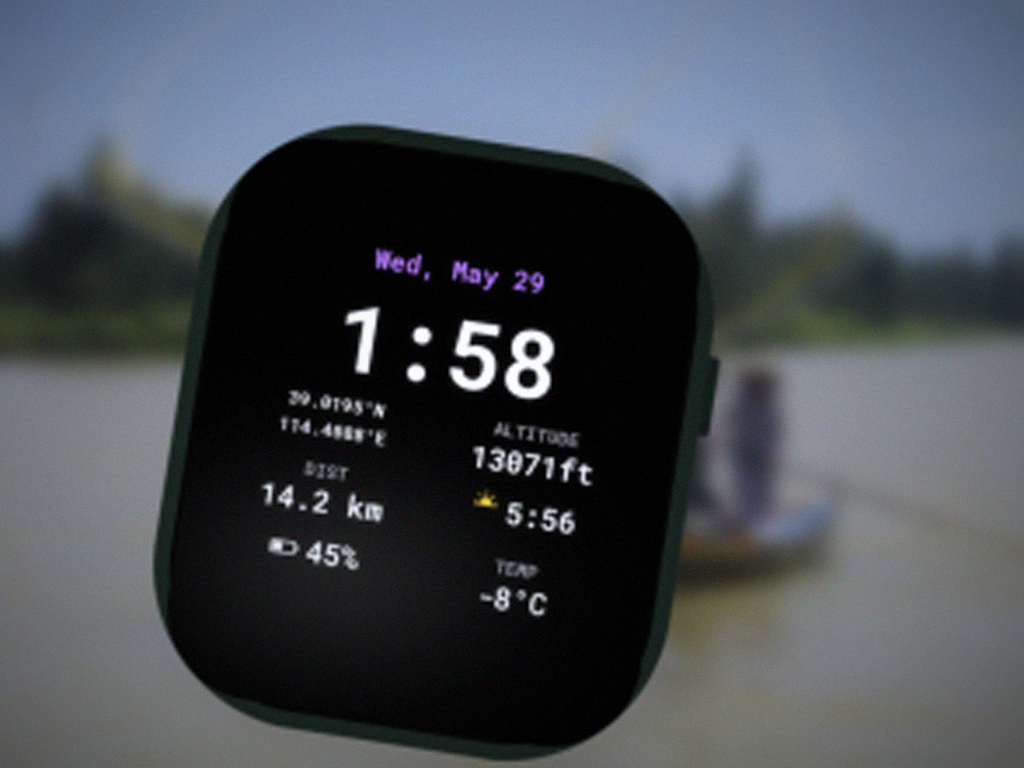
{"hour": 1, "minute": 58}
